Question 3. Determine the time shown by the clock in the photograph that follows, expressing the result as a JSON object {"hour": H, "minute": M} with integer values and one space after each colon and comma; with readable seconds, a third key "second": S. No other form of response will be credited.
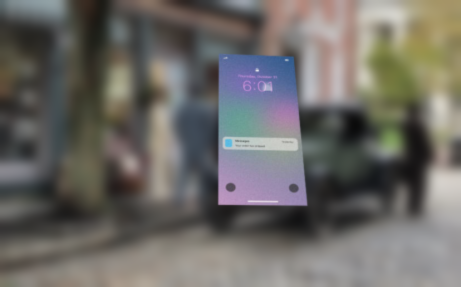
{"hour": 6, "minute": 1}
